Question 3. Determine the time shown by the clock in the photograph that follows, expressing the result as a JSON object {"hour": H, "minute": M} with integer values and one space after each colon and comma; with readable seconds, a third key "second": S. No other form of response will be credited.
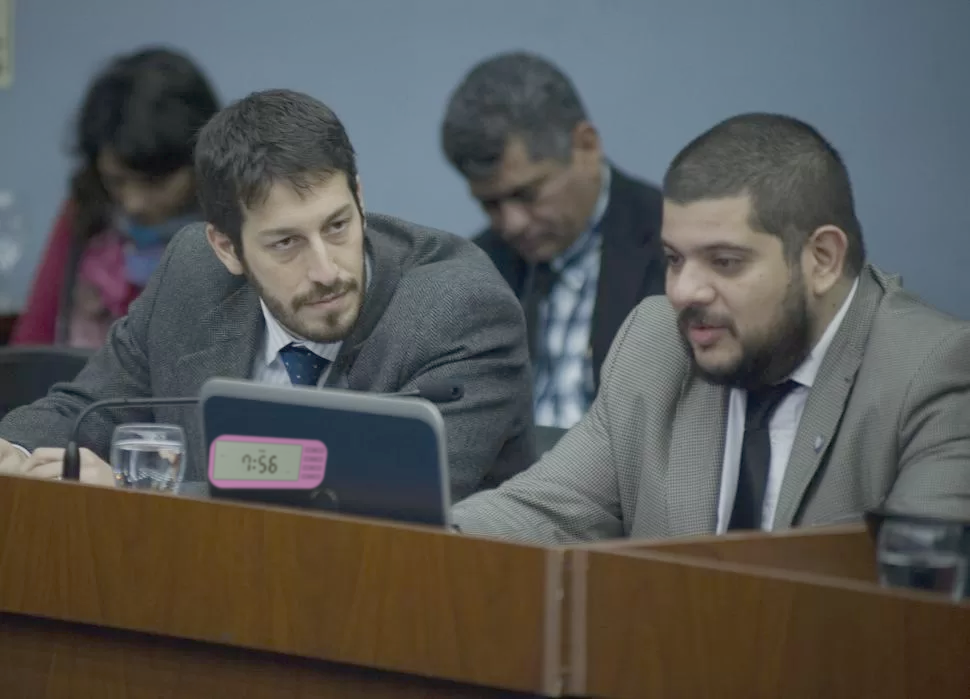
{"hour": 7, "minute": 56}
